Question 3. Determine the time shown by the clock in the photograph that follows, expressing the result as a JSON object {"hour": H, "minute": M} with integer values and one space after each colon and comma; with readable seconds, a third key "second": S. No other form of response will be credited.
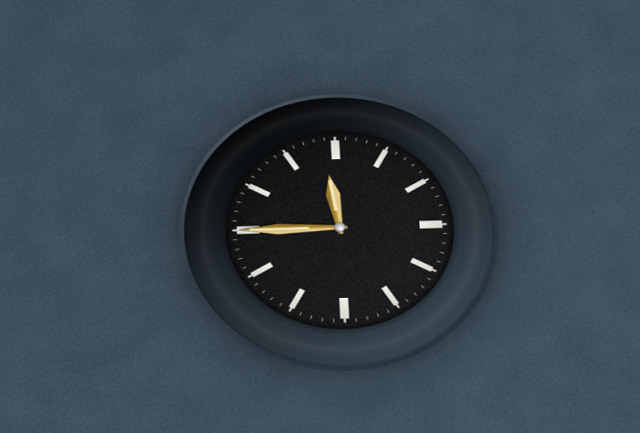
{"hour": 11, "minute": 45}
